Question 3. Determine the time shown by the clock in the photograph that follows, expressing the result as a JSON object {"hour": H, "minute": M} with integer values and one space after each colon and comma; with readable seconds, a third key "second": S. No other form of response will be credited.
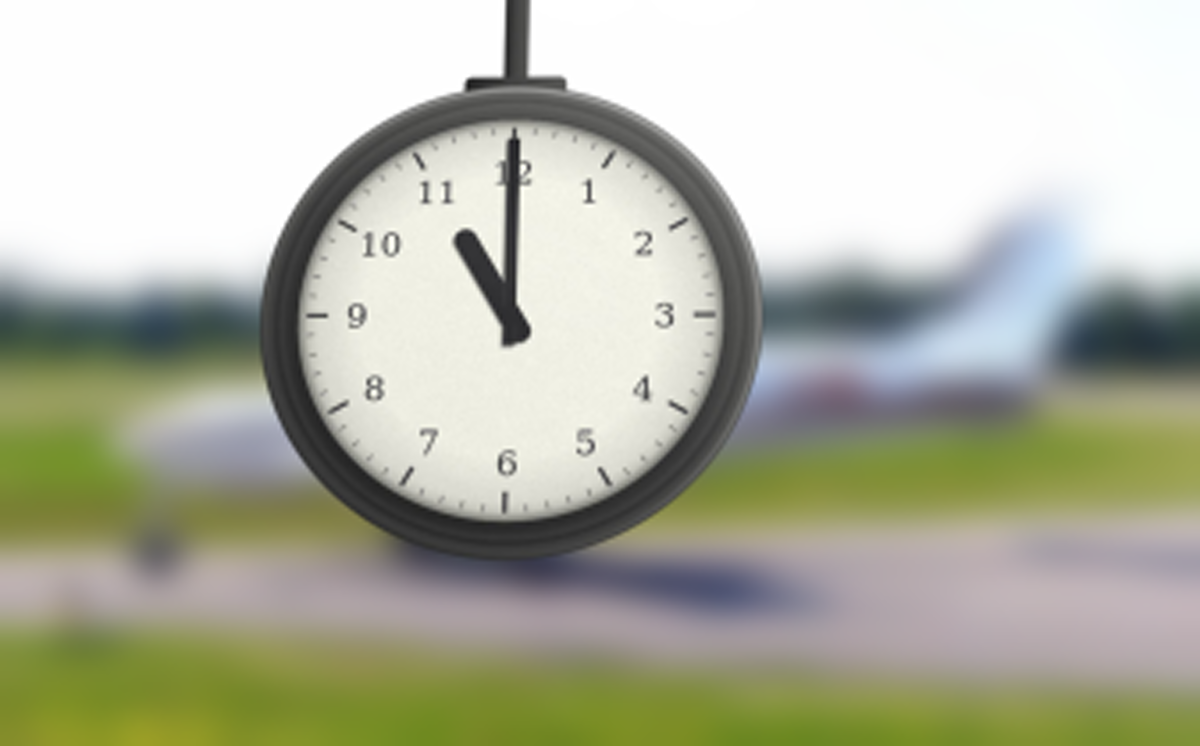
{"hour": 11, "minute": 0}
